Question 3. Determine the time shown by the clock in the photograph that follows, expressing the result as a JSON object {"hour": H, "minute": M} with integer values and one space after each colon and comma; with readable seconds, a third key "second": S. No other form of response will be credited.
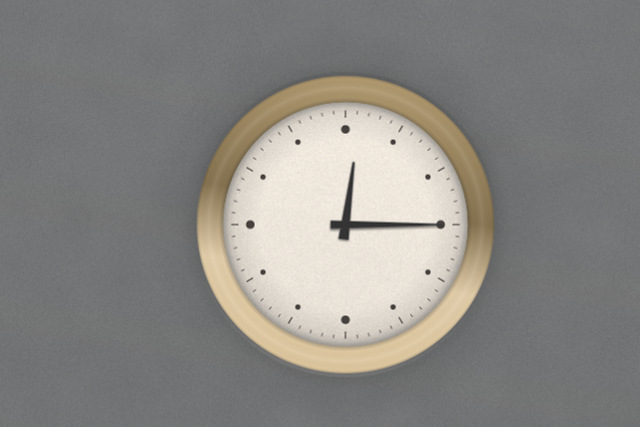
{"hour": 12, "minute": 15}
